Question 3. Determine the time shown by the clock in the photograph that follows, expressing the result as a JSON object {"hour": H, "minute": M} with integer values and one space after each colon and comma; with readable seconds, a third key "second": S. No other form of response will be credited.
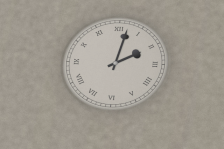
{"hour": 2, "minute": 2}
